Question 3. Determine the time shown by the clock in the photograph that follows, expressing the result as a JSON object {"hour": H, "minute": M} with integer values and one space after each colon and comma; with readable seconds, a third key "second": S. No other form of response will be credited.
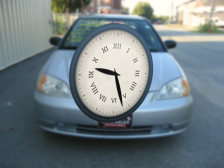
{"hour": 9, "minute": 27}
